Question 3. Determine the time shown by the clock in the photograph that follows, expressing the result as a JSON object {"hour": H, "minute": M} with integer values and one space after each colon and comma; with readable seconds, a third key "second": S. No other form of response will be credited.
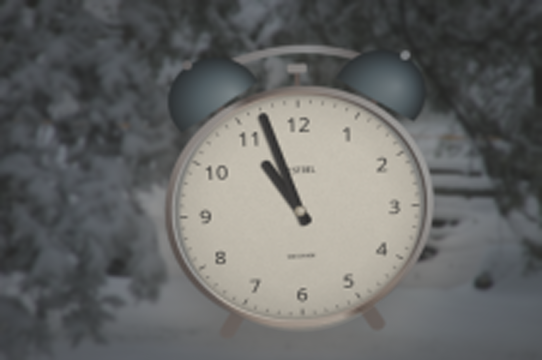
{"hour": 10, "minute": 57}
